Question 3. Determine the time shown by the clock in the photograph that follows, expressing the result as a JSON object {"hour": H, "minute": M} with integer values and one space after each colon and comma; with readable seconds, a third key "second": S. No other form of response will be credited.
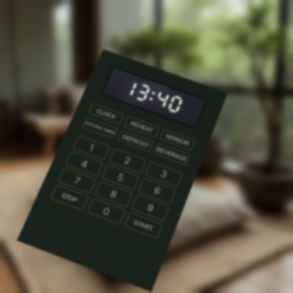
{"hour": 13, "minute": 40}
